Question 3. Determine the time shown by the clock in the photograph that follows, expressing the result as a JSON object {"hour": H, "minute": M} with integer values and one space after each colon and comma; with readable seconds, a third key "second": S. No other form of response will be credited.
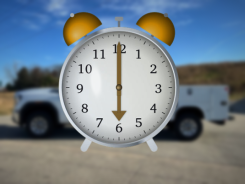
{"hour": 6, "minute": 0}
